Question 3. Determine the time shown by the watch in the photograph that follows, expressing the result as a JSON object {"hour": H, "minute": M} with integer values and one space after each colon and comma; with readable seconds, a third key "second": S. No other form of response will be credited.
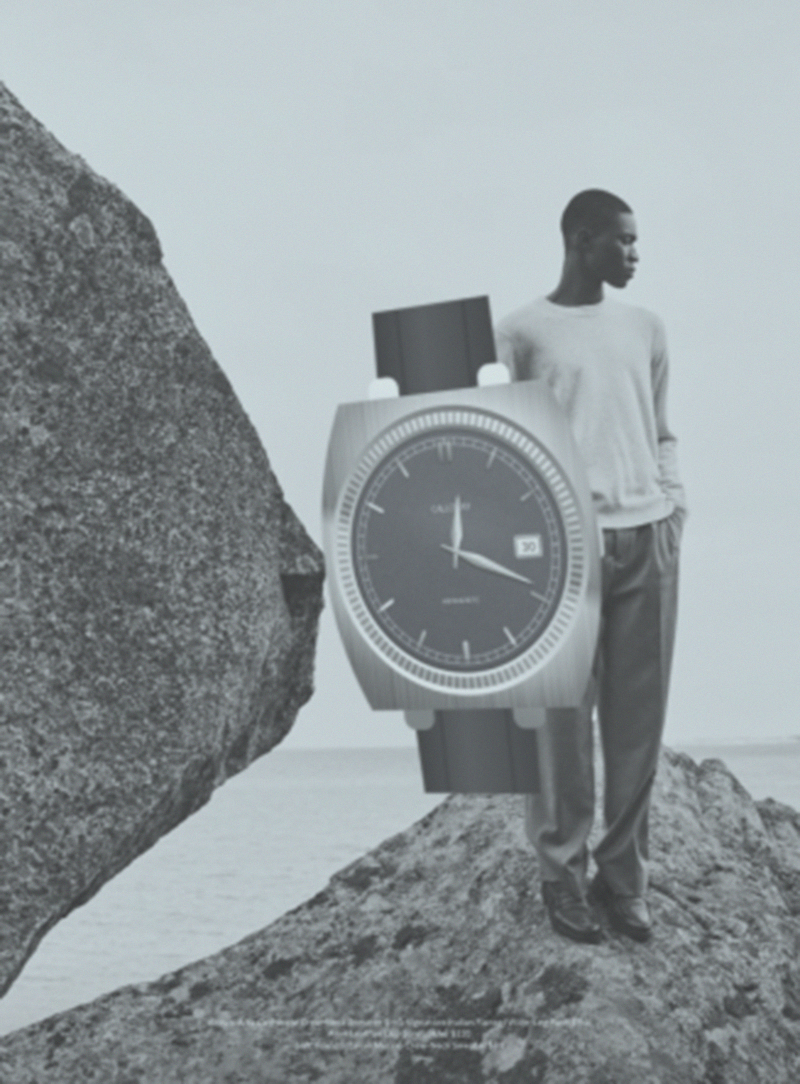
{"hour": 12, "minute": 19}
